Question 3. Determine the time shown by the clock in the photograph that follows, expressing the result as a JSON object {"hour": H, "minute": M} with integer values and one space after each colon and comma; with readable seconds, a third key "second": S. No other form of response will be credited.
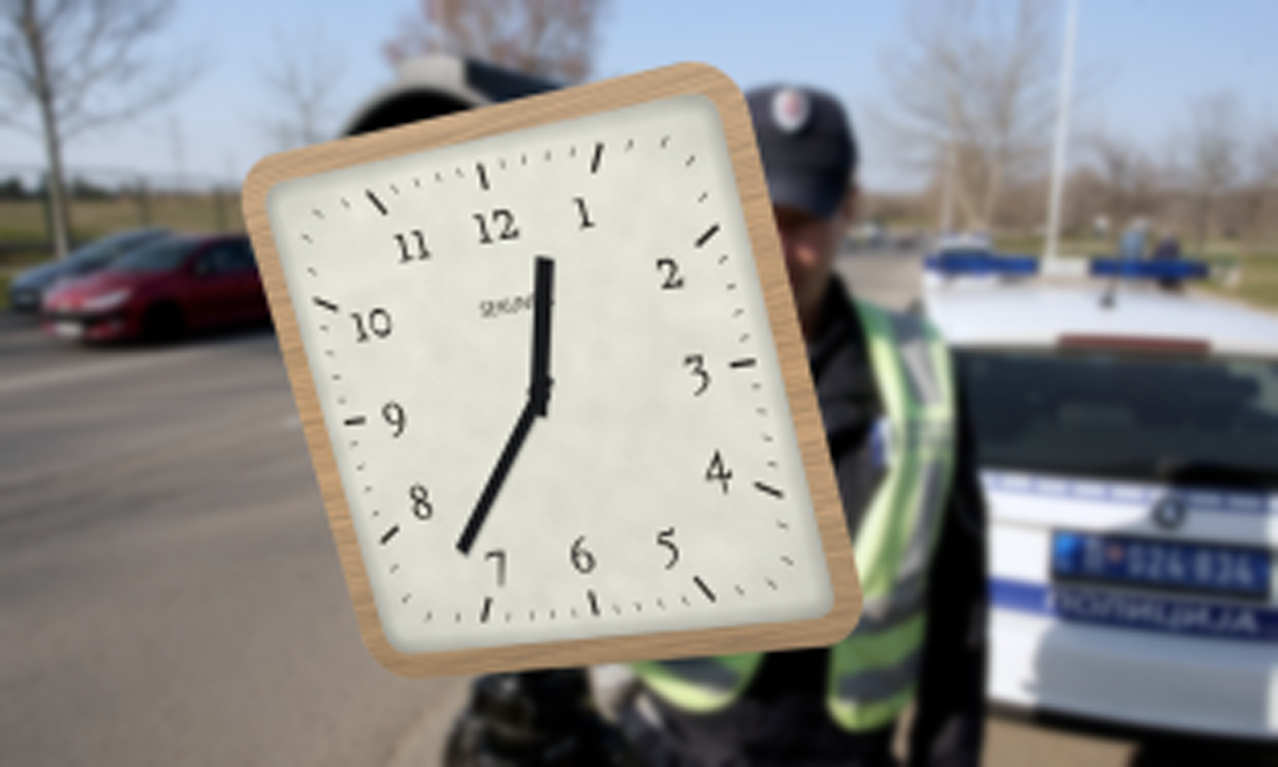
{"hour": 12, "minute": 37}
